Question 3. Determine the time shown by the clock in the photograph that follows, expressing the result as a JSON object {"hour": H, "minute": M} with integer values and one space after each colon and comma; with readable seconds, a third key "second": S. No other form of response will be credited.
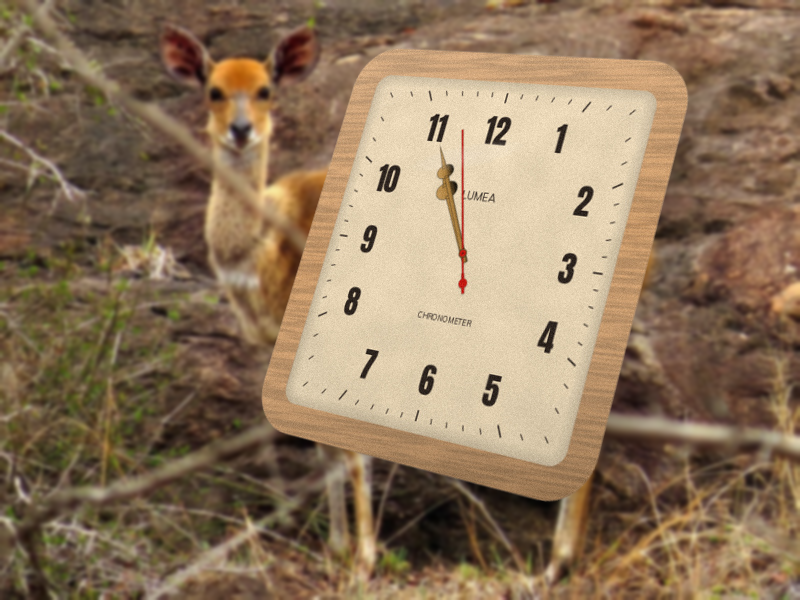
{"hour": 10, "minute": 54, "second": 57}
